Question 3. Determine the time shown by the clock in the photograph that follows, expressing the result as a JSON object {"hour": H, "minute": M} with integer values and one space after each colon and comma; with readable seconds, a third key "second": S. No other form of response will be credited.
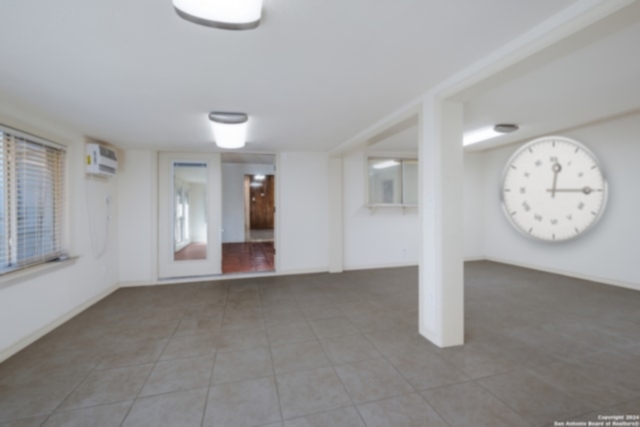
{"hour": 12, "minute": 15}
